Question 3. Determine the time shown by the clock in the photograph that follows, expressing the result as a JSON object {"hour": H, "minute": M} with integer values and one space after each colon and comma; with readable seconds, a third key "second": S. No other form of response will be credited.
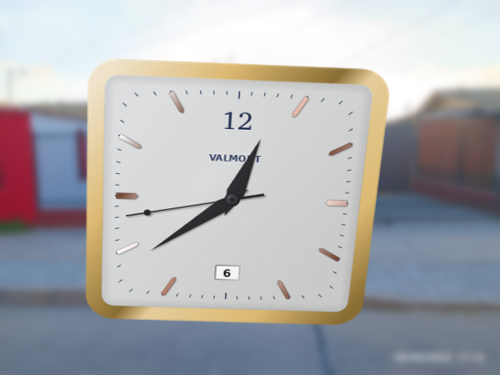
{"hour": 12, "minute": 38, "second": 43}
